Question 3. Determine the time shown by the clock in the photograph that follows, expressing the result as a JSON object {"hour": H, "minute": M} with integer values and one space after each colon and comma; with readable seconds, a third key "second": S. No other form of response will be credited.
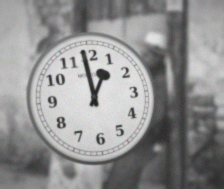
{"hour": 12, "minute": 59}
